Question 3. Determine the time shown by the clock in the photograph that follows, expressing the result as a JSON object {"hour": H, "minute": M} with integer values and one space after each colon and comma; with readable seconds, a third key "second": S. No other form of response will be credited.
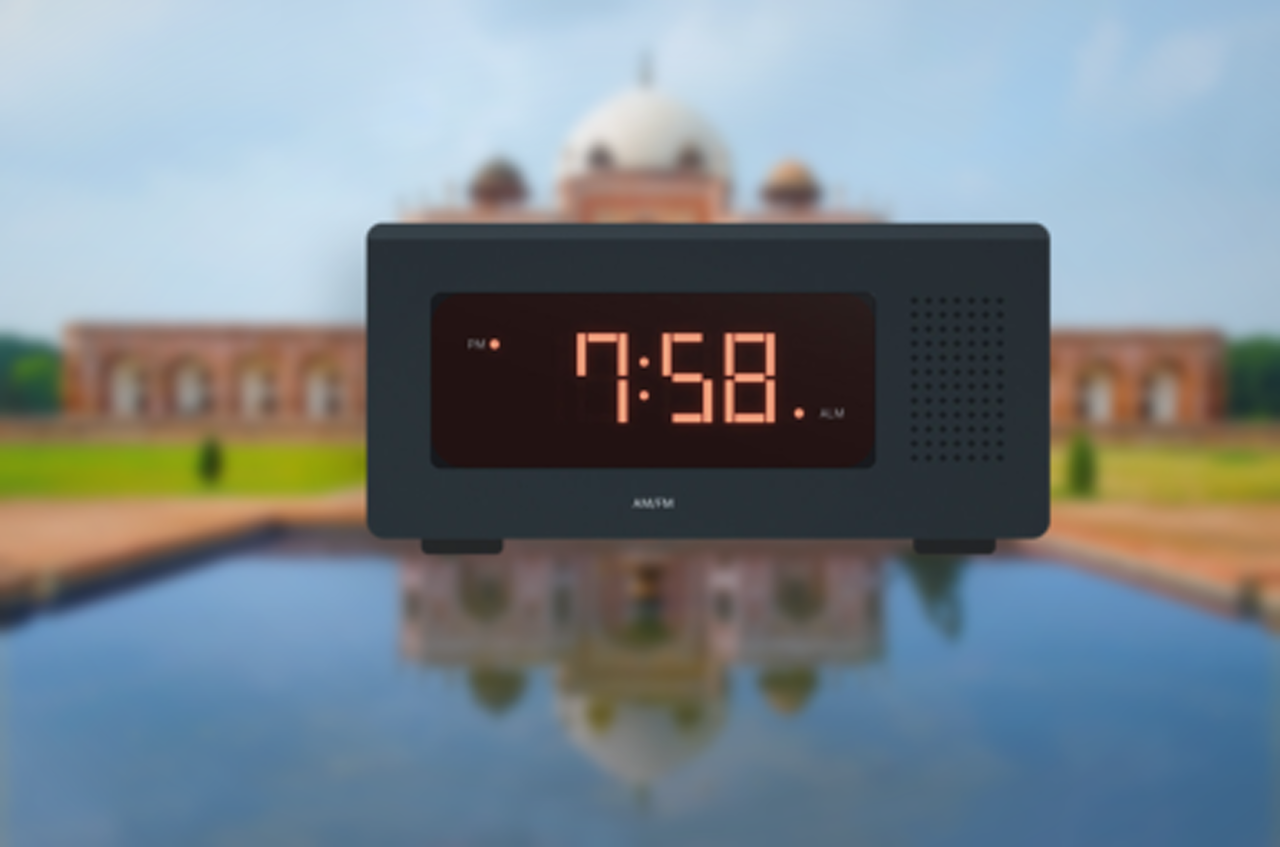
{"hour": 7, "minute": 58}
